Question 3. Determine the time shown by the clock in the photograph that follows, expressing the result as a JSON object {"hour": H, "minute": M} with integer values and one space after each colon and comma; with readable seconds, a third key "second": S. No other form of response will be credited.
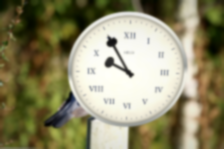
{"hour": 9, "minute": 55}
